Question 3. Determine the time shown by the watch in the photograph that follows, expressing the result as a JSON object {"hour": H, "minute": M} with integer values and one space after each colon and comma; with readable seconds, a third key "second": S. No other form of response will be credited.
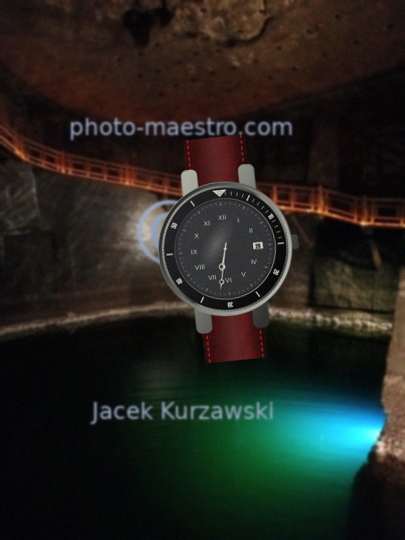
{"hour": 6, "minute": 32}
